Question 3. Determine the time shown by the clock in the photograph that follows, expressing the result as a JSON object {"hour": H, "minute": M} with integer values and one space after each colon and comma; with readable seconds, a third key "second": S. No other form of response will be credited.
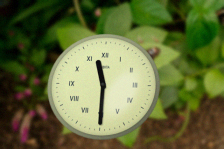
{"hour": 11, "minute": 30}
